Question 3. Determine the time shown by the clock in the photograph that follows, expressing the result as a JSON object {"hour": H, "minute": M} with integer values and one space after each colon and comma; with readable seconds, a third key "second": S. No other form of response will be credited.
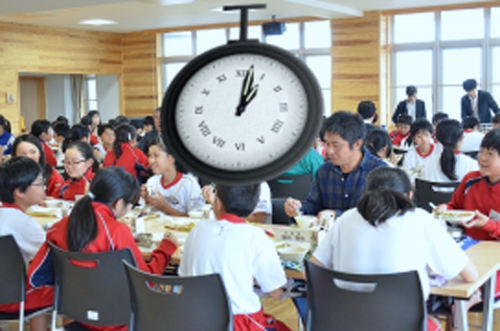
{"hour": 1, "minute": 2}
